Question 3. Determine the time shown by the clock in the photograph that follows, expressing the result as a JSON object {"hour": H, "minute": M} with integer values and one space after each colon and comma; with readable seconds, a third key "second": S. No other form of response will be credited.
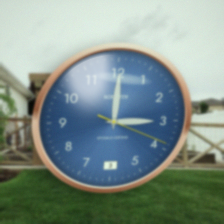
{"hour": 3, "minute": 0, "second": 19}
